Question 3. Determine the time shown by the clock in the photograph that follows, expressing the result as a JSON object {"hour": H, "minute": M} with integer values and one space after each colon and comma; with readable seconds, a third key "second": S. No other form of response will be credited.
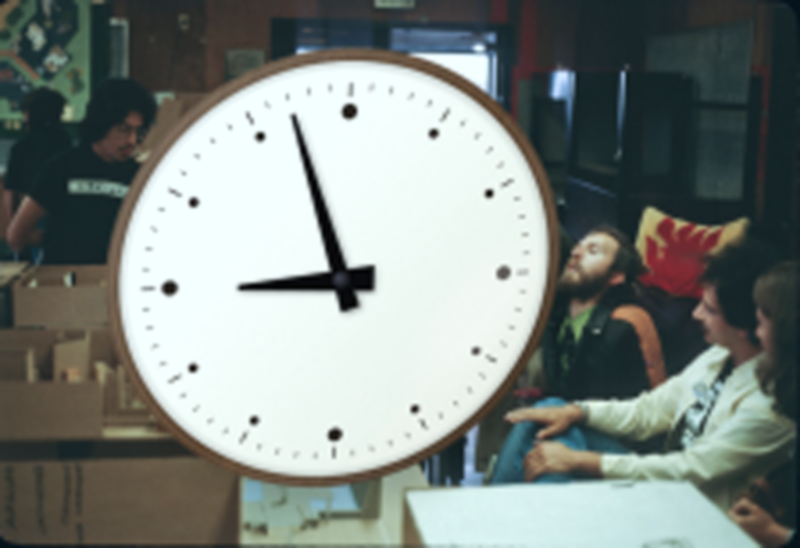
{"hour": 8, "minute": 57}
